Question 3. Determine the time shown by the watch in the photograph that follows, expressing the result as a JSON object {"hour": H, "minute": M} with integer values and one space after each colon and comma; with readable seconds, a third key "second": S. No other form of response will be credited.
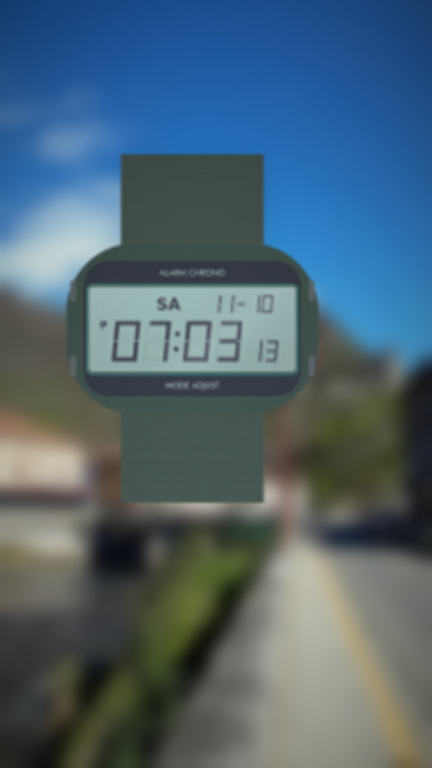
{"hour": 7, "minute": 3, "second": 13}
